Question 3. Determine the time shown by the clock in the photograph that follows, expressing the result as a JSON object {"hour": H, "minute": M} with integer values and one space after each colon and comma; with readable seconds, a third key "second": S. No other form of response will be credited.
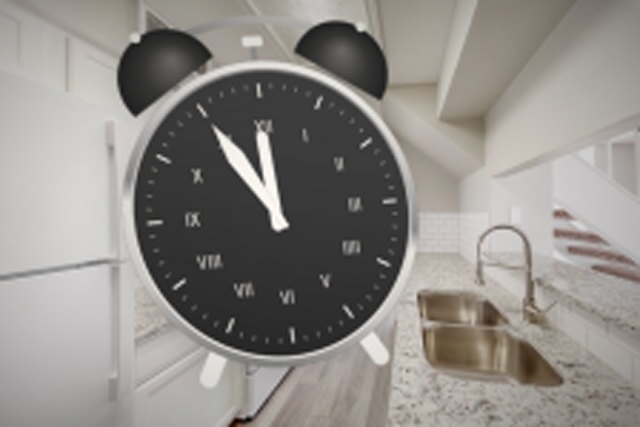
{"hour": 11, "minute": 55}
